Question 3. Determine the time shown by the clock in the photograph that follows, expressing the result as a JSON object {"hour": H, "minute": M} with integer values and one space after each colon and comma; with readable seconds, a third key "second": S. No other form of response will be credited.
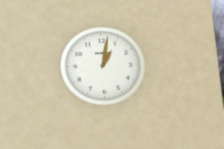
{"hour": 1, "minute": 2}
